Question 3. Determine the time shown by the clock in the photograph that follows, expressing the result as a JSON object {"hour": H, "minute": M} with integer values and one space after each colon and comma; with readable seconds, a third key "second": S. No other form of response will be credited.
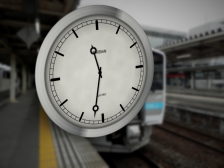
{"hour": 11, "minute": 32}
